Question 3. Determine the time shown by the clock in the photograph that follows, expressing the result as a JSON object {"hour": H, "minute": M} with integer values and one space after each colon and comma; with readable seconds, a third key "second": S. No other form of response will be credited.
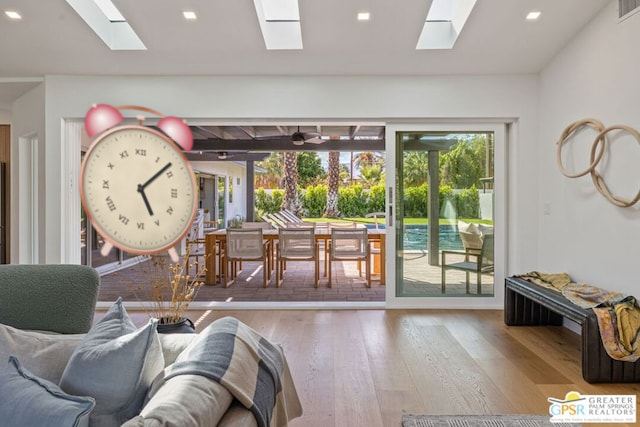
{"hour": 5, "minute": 8}
